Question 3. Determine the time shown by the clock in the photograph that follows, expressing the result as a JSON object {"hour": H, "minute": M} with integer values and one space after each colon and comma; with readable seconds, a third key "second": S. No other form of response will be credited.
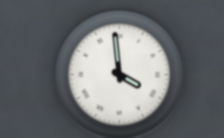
{"hour": 3, "minute": 59}
